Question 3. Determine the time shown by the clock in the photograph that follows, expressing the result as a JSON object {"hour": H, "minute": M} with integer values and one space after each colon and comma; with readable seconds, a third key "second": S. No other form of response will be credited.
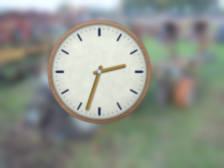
{"hour": 2, "minute": 33}
